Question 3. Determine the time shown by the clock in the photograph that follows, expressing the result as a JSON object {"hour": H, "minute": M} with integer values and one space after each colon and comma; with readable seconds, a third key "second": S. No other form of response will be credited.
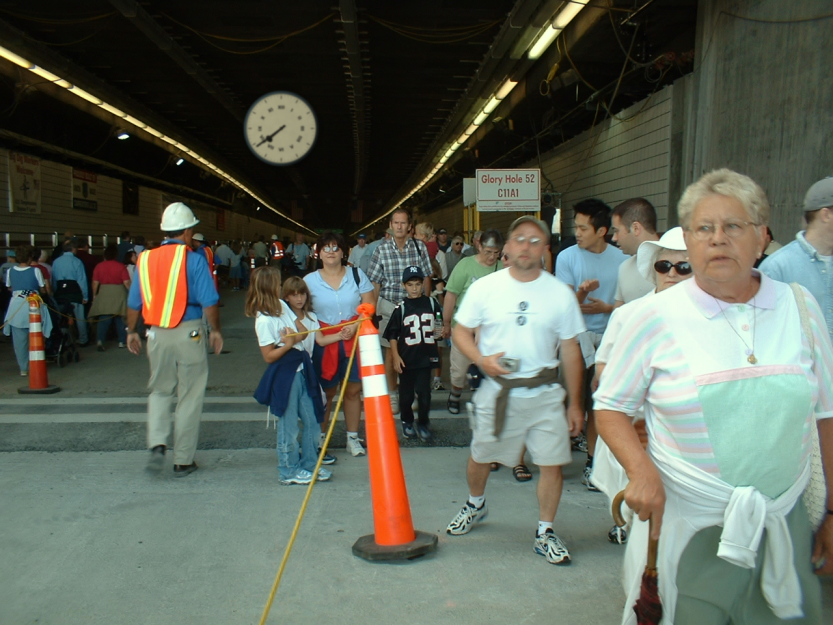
{"hour": 7, "minute": 39}
